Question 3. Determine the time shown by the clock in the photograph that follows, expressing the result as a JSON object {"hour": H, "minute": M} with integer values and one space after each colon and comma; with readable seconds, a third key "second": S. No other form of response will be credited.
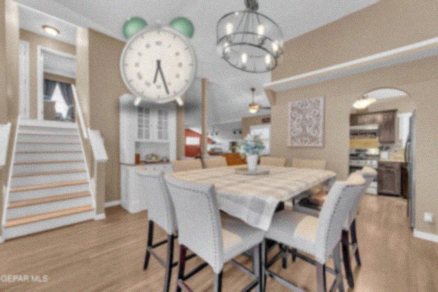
{"hour": 6, "minute": 27}
